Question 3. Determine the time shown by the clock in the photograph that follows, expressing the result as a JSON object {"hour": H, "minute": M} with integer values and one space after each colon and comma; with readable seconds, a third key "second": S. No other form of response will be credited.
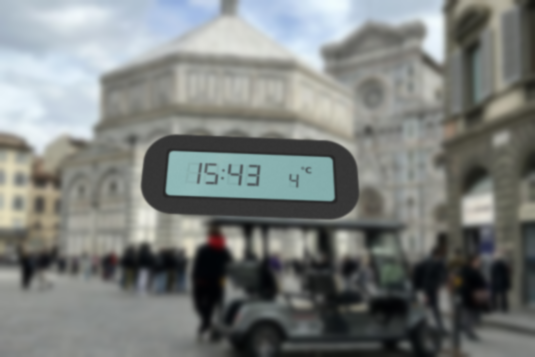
{"hour": 15, "minute": 43}
